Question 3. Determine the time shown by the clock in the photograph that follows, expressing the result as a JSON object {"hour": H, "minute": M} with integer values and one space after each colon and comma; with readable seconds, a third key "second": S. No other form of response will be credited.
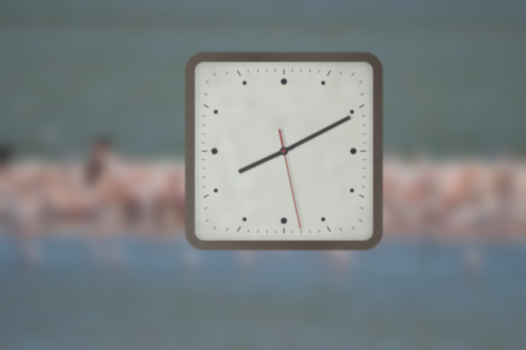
{"hour": 8, "minute": 10, "second": 28}
